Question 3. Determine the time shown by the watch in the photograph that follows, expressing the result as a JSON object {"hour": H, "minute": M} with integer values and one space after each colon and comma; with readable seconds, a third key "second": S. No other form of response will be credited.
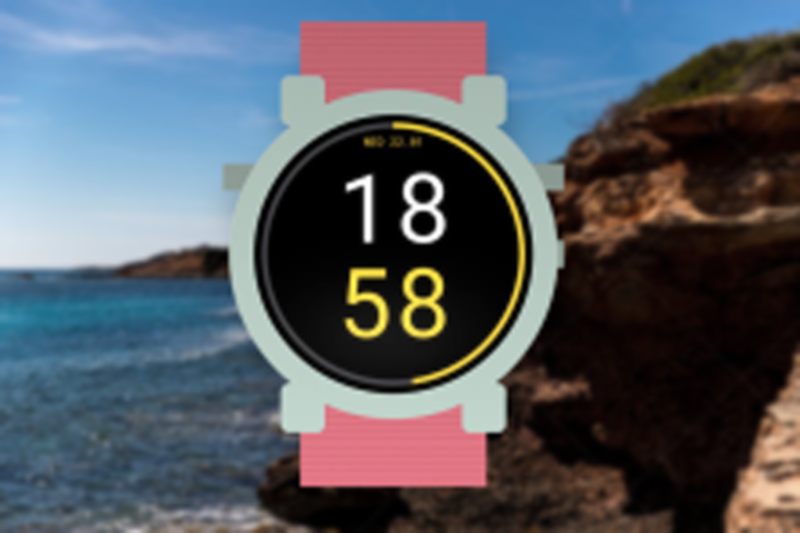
{"hour": 18, "minute": 58}
